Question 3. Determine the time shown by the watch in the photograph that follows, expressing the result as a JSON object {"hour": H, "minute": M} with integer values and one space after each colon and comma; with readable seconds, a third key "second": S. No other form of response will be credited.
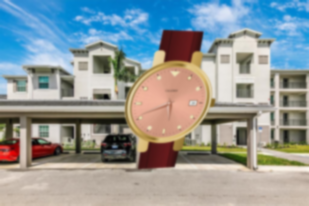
{"hour": 5, "minute": 41}
